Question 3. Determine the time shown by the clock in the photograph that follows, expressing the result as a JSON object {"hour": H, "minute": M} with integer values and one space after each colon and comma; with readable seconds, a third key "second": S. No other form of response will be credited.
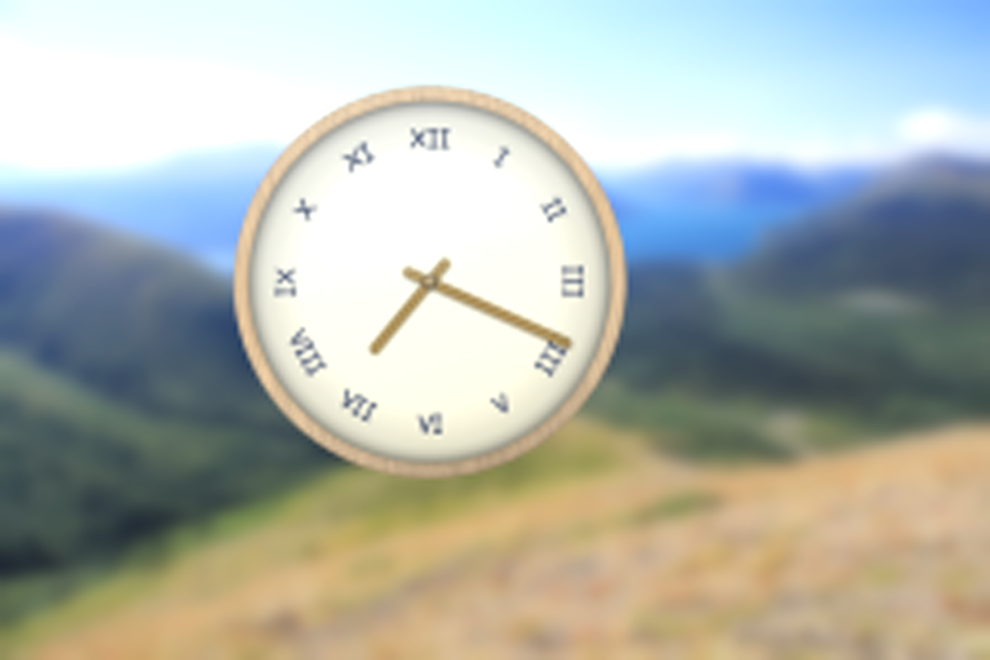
{"hour": 7, "minute": 19}
